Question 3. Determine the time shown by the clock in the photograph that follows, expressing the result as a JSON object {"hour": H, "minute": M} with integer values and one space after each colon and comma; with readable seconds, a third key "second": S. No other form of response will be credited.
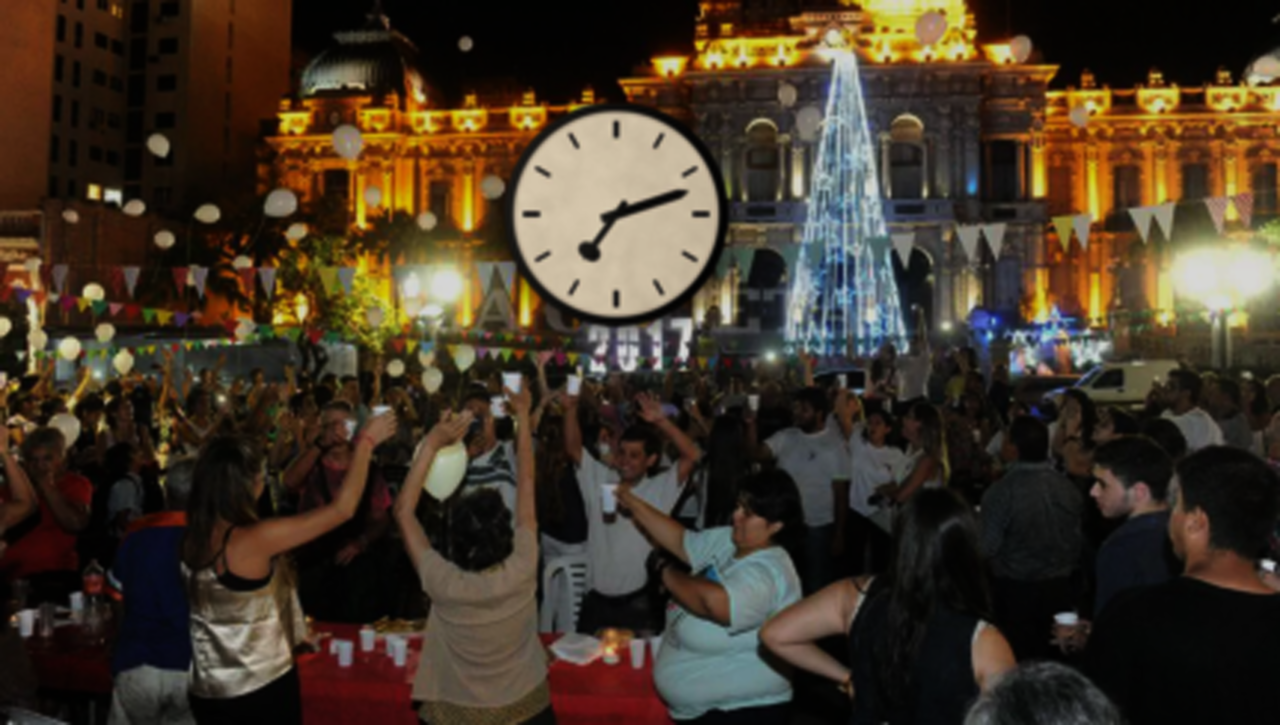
{"hour": 7, "minute": 12}
